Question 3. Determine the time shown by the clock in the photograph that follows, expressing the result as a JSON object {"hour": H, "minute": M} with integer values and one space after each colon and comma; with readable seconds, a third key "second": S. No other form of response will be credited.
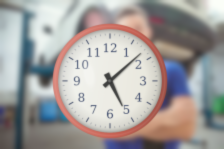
{"hour": 5, "minute": 8}
